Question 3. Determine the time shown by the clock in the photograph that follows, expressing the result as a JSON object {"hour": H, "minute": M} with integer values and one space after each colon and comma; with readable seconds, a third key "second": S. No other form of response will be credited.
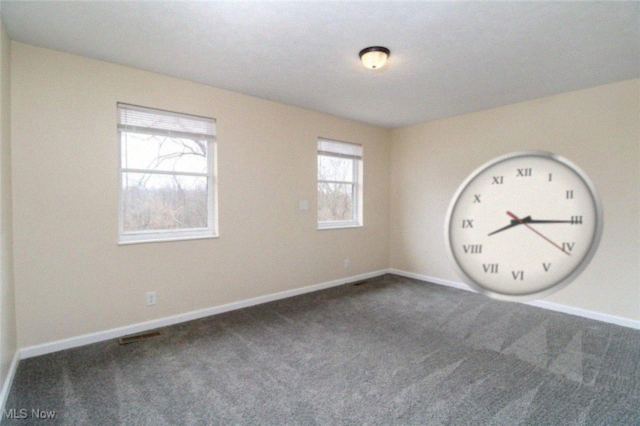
{"hour": 8, "minute": 15, "second": 21}
